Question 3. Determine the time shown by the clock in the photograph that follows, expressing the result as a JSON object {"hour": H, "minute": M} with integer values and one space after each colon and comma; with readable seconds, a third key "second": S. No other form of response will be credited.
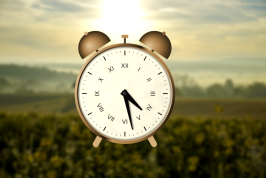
{"hour": 4, "minute": 28}
